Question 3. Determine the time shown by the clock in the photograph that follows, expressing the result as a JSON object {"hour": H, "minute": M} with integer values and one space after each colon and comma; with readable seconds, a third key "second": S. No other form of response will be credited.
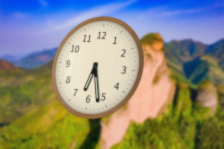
{"hour": 6, "minute": 27}
